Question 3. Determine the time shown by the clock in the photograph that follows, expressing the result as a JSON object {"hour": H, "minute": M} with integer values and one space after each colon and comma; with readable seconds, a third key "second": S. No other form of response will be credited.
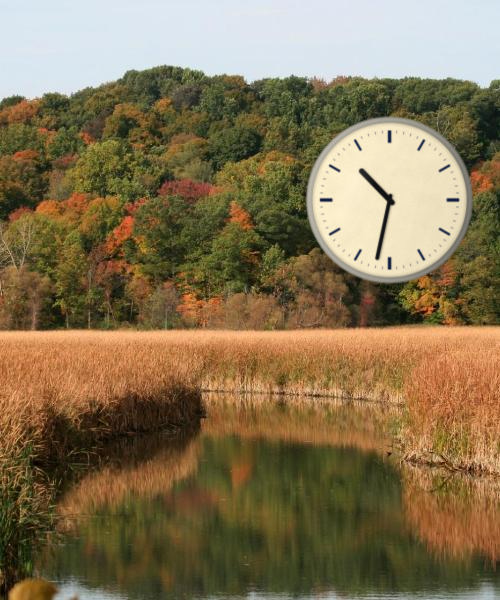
{"hour": 10, "minute": 32}
